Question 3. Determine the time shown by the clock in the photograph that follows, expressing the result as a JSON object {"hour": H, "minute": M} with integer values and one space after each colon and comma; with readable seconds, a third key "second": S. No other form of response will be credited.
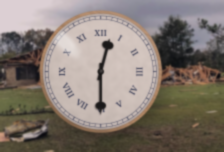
{"hour": 12, "minute": 30}
